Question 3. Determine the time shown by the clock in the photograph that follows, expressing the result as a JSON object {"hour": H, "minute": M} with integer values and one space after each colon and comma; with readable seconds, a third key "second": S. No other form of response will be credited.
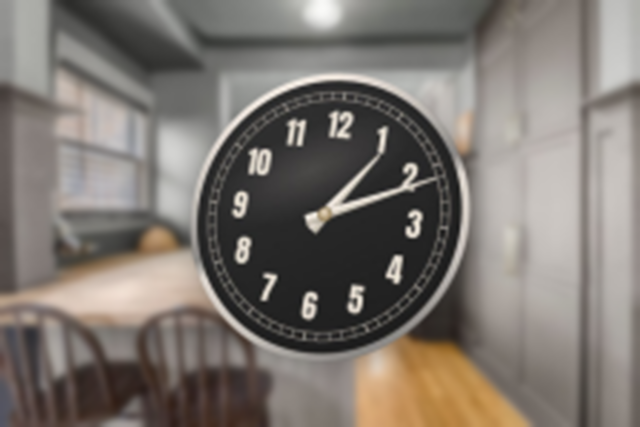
{"hour": 1, "minute": 11}
